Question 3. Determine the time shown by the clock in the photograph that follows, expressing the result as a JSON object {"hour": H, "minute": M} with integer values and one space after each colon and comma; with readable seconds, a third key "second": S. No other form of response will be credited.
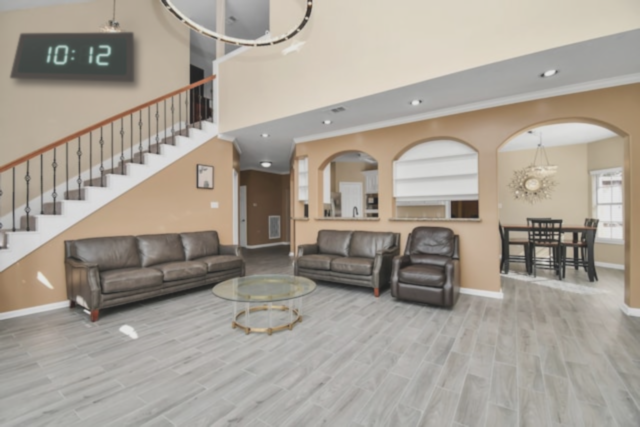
{"hour": 10, "minute": 12}
